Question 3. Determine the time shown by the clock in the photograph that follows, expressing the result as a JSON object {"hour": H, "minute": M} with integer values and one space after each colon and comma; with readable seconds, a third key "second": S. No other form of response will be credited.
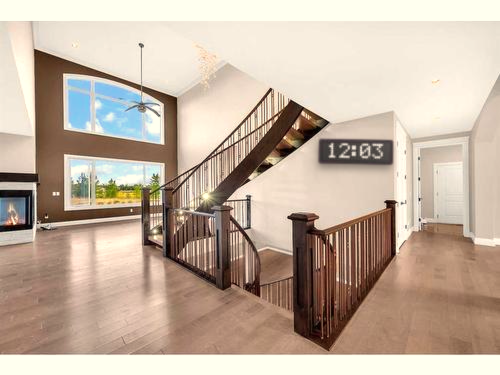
{"hour": 12, "minute": 3}
